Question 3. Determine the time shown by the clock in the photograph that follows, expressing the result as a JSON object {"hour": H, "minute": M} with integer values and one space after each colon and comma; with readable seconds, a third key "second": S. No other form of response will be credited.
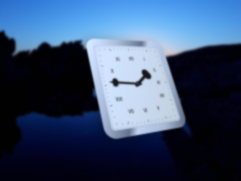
{"hour": 1, "minute": 46}
